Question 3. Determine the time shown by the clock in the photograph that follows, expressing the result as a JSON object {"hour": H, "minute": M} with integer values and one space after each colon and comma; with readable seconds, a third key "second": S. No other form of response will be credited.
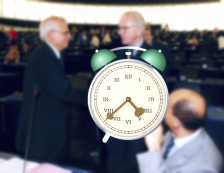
{"hour": 4, "minute": 38}
